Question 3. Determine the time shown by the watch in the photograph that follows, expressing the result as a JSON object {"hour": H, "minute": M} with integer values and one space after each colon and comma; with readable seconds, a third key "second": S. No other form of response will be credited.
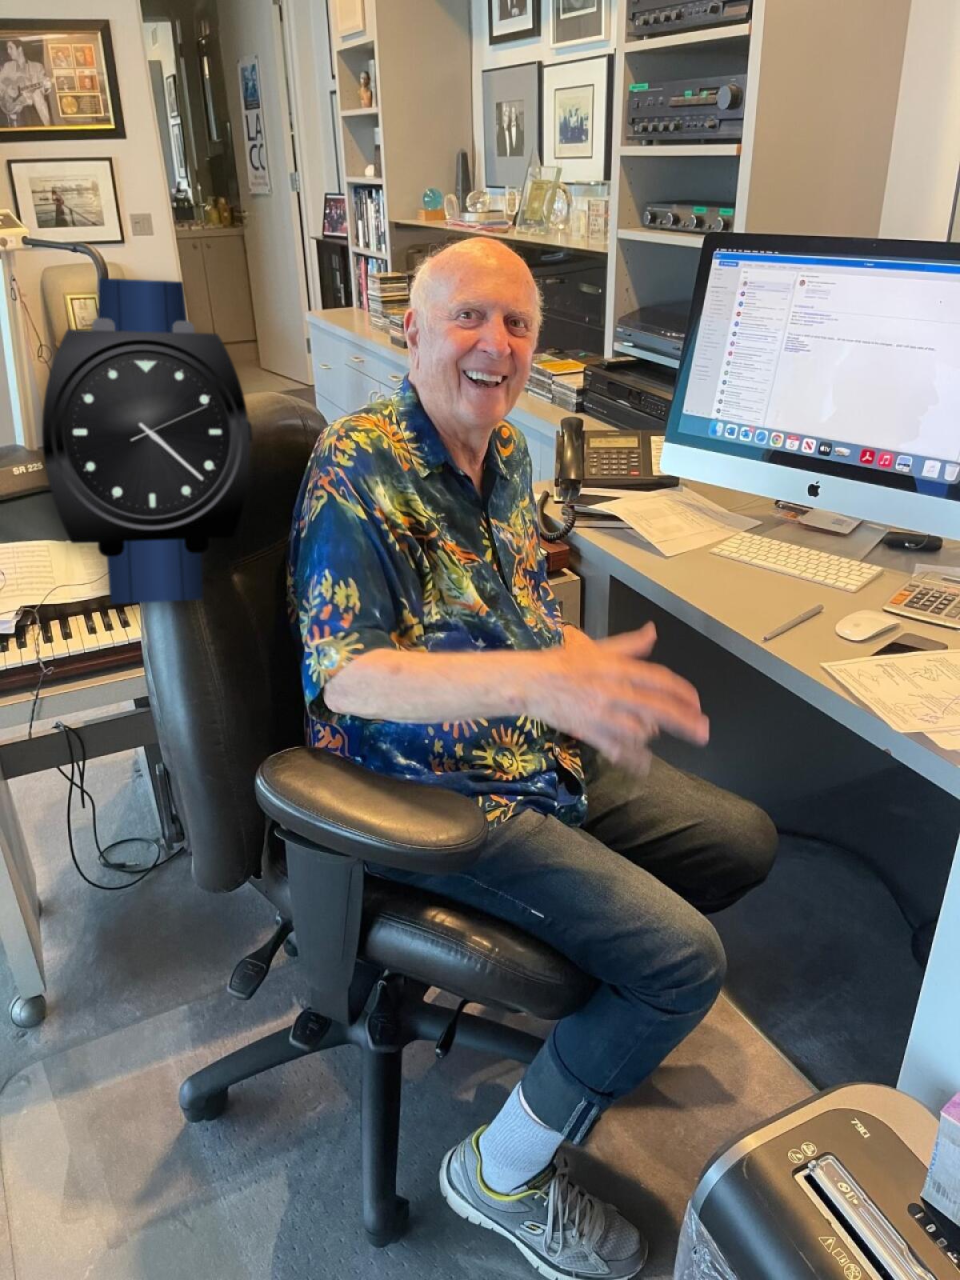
{"hour": 4, "minute": 22, "second": 11}
